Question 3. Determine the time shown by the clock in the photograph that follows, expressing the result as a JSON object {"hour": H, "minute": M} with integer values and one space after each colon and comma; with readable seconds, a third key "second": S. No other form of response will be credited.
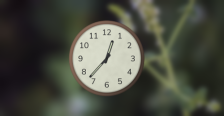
{"hour": 12, "minute": 37}
